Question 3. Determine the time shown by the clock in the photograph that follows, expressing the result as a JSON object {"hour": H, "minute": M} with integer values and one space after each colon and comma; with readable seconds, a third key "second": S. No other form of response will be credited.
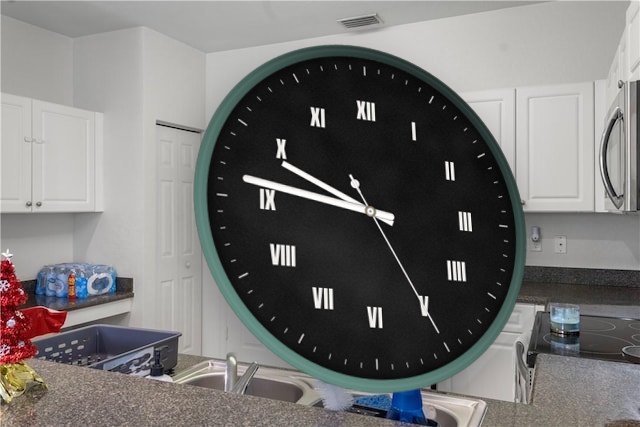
{"hour": 9, "minute": 46, "second": 25}
